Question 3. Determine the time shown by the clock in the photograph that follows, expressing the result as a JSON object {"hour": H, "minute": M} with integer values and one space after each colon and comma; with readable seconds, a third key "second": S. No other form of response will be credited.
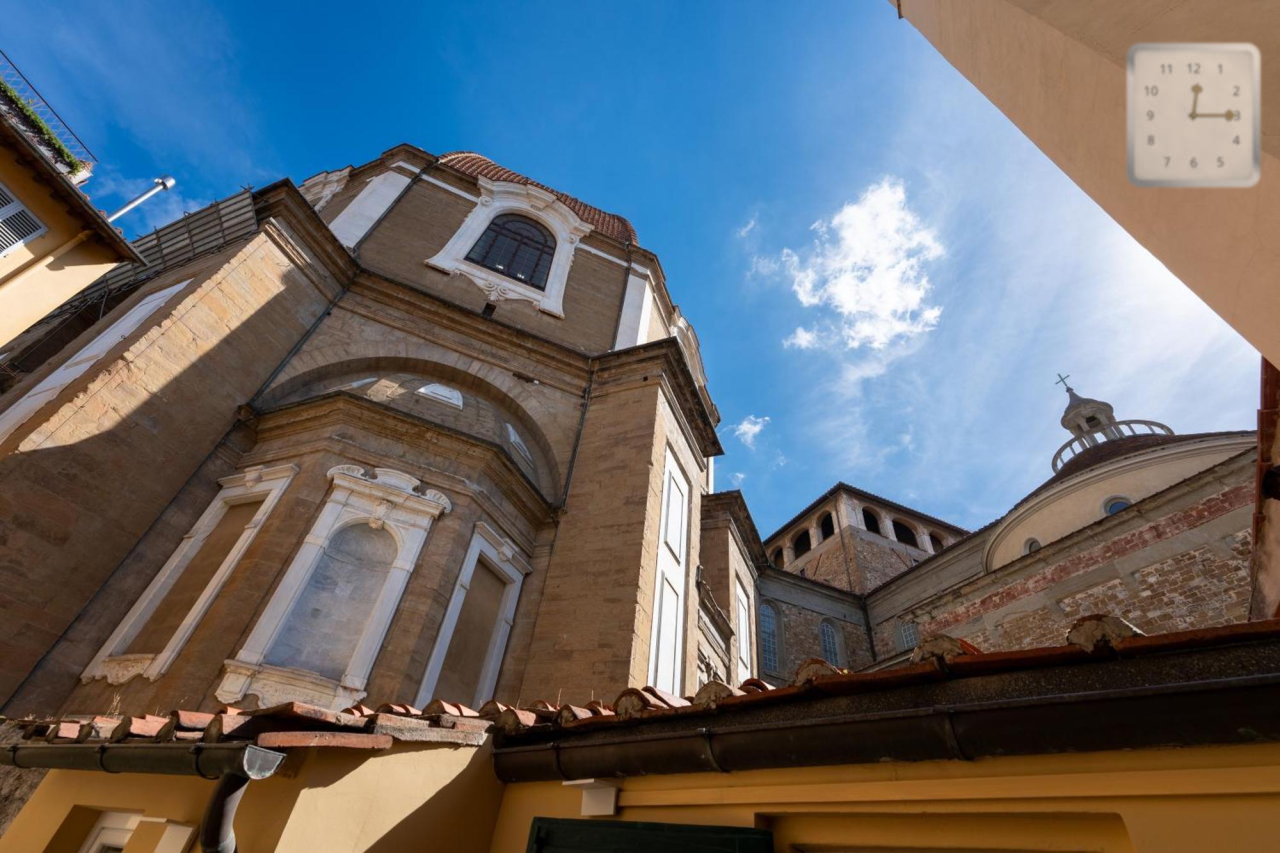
{"hour": 12, "minute": 15}
